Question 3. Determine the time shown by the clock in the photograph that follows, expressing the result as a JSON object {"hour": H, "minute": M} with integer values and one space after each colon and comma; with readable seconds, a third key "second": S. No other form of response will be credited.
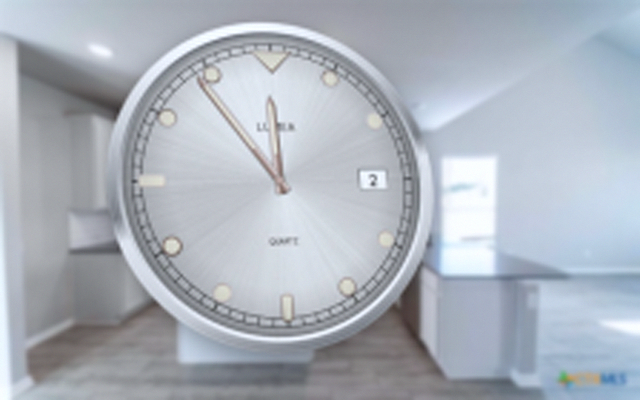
{"hour": 11, "minute": 54}
